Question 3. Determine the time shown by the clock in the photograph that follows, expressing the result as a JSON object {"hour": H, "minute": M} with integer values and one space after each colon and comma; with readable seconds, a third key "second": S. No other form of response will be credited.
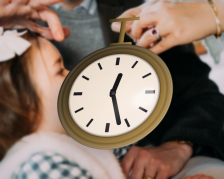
{"hour": 12, "minute": 27}
